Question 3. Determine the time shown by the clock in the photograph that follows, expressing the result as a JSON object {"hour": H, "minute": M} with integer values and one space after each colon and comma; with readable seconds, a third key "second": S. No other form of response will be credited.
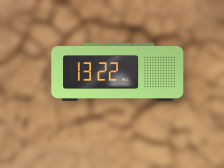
{"hour": 13, "minute": 22}
